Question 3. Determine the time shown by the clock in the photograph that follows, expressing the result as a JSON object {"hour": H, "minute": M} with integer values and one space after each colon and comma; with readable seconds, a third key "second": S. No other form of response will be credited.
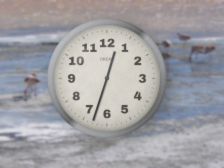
{"hour": 12, "minute": 33}
